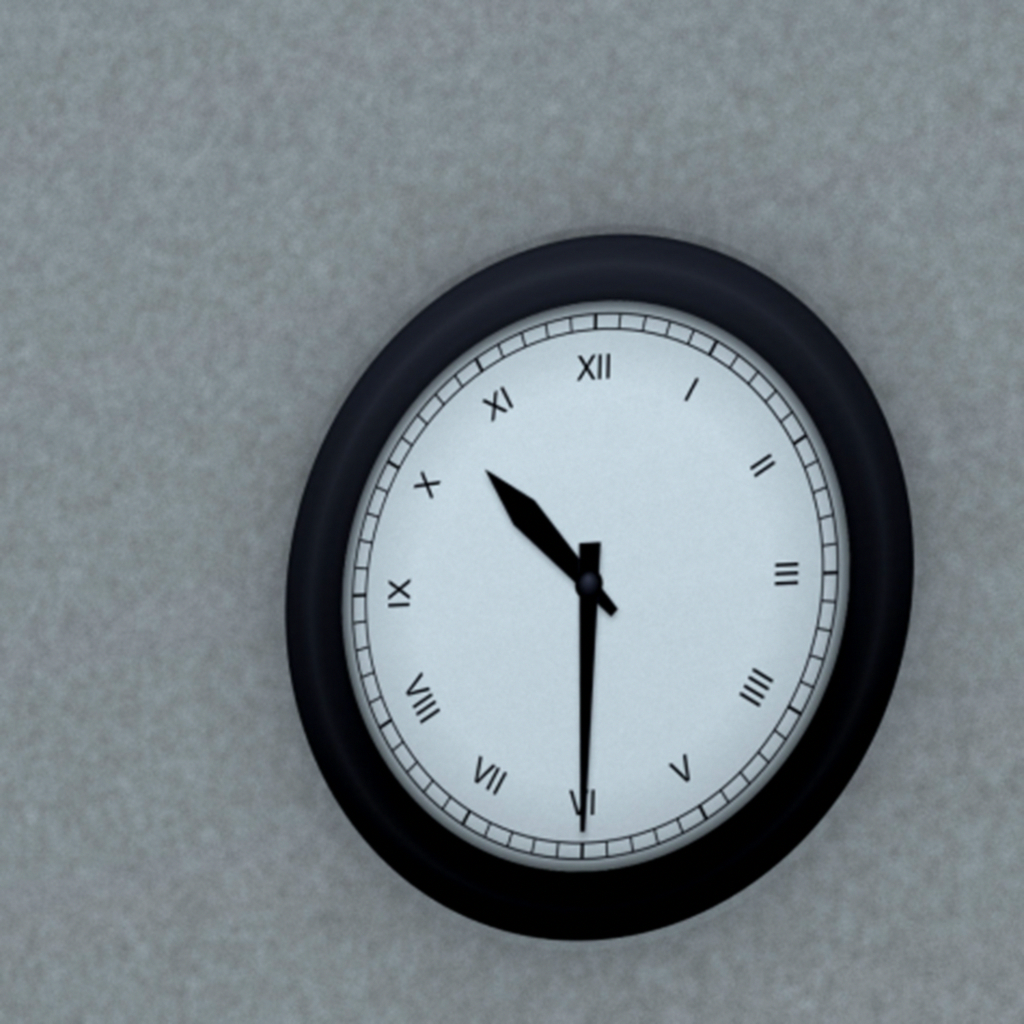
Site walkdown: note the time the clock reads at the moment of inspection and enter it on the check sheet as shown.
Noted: 10:30
